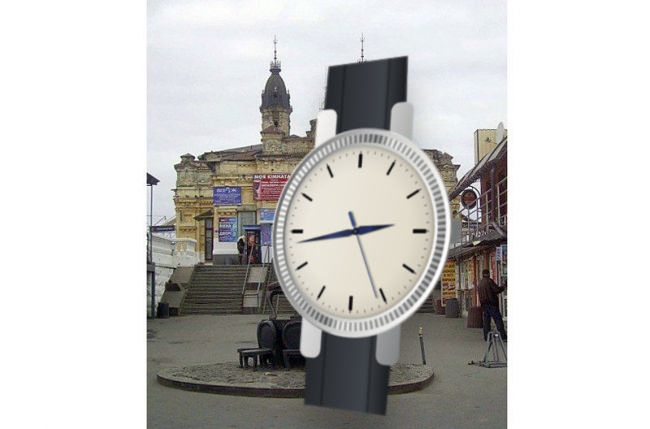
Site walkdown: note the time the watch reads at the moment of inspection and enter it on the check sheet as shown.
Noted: 2:43:26
